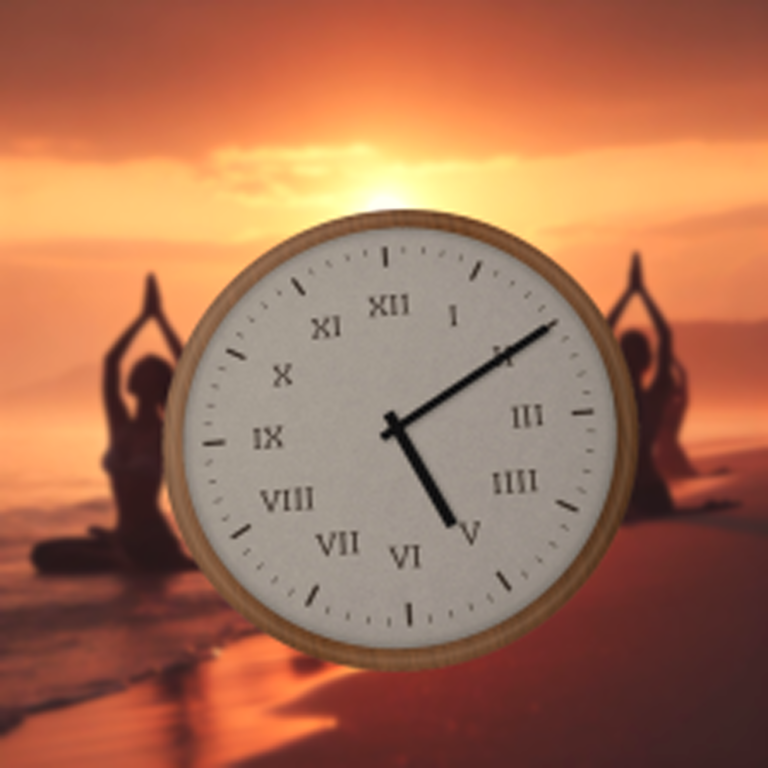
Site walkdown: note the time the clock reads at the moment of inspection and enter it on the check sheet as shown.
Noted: 5:10
